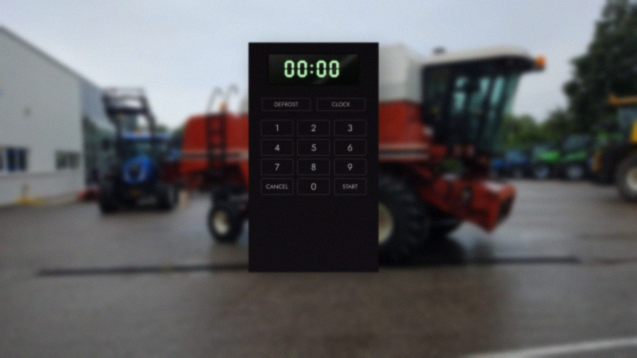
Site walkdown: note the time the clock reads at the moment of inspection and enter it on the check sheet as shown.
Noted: 0:00
